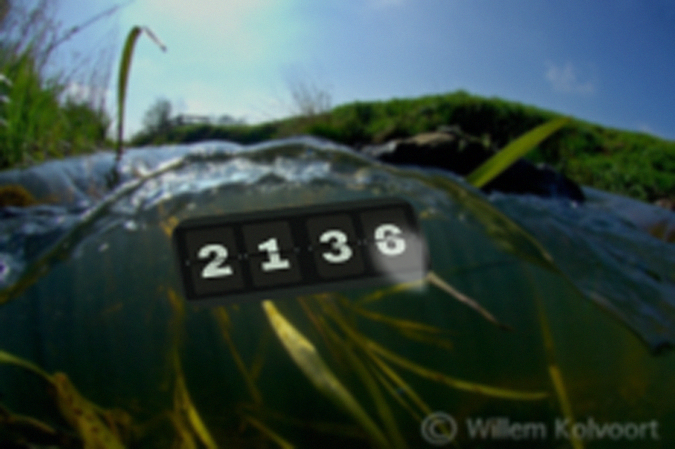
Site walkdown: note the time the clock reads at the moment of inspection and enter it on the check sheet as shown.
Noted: 21:36
